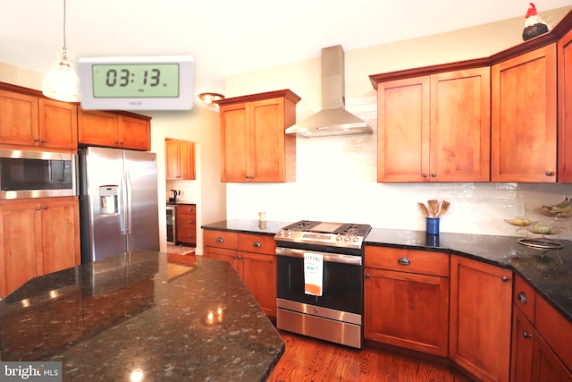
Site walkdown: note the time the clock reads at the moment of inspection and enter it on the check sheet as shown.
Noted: 3:13
